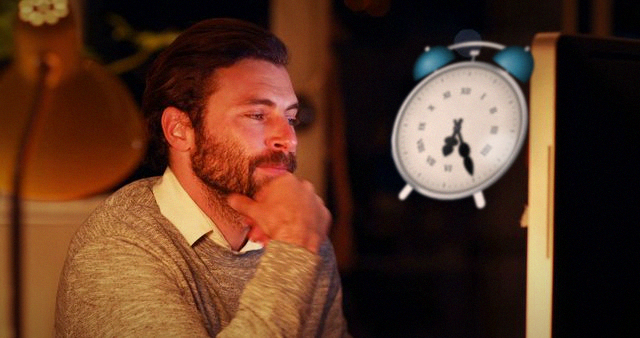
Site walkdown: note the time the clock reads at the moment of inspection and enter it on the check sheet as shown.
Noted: 6:25
